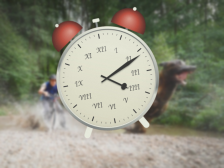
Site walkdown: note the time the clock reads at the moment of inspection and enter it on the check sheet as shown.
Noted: 4:11
